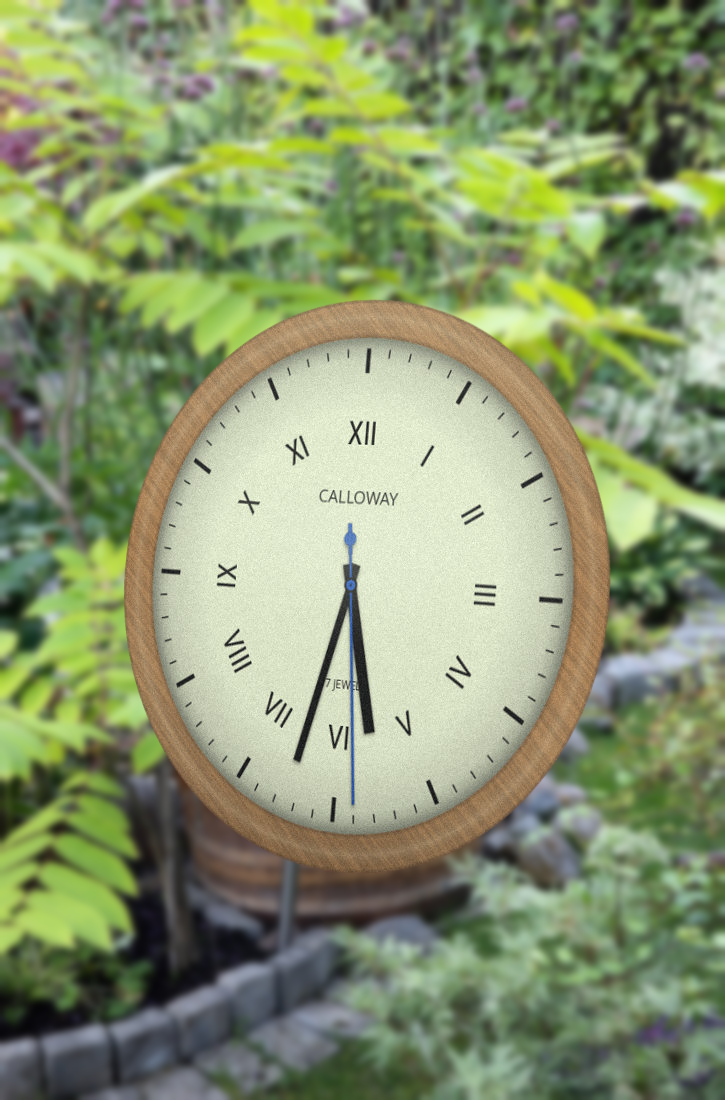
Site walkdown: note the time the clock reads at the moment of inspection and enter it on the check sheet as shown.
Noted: 5:32:29
